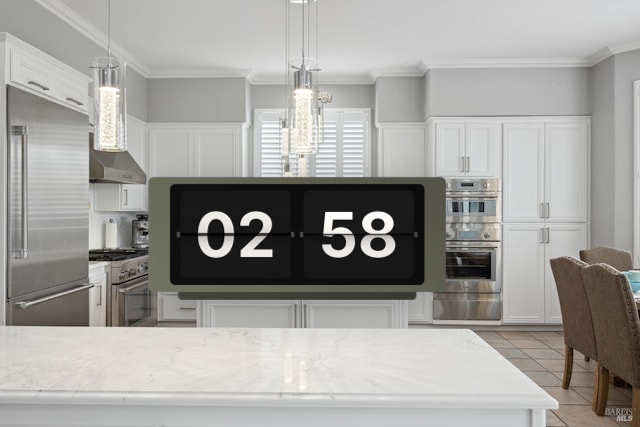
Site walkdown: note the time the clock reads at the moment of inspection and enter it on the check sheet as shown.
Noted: 2:58
